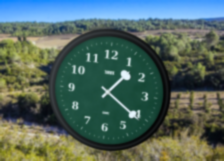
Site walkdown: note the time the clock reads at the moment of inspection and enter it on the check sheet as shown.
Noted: 1:21
